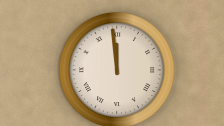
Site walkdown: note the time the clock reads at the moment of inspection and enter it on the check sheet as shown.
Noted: 11:59
